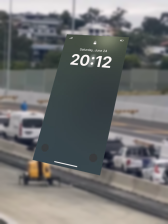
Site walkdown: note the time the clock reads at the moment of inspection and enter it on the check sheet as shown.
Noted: 20:12
